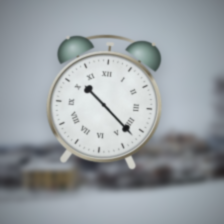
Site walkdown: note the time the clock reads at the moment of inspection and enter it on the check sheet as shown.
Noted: 10:22
